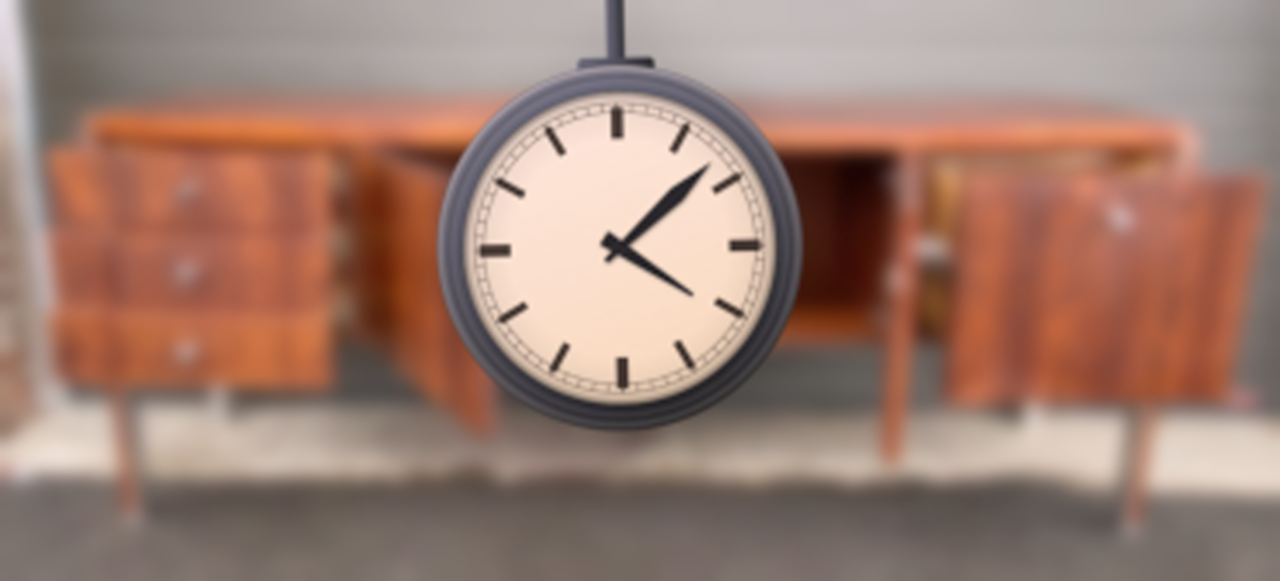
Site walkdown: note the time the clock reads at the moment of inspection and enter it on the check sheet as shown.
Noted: 4:08
